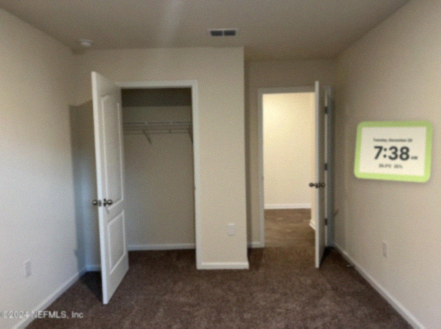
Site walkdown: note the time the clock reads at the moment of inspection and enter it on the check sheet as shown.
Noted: 7:38
